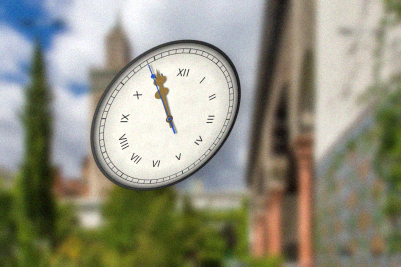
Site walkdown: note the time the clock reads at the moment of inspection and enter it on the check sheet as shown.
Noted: 10:54:54
